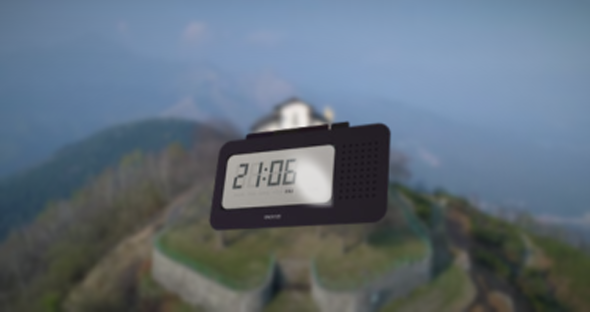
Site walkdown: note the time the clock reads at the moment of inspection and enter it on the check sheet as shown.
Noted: 21:06
